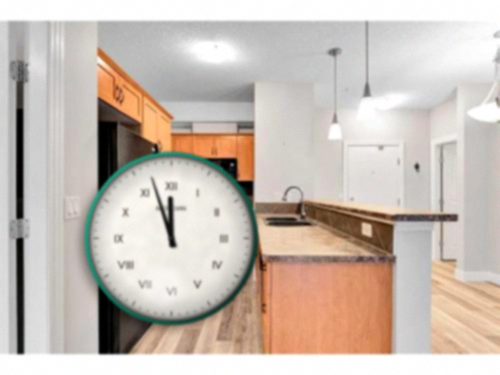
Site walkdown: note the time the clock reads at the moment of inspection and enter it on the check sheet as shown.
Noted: 11:57
